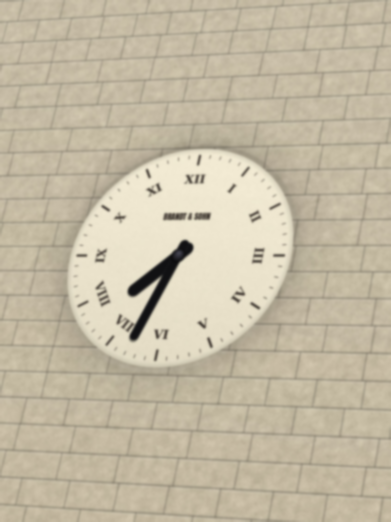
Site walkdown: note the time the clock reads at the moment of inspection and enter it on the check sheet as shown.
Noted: 7:33
